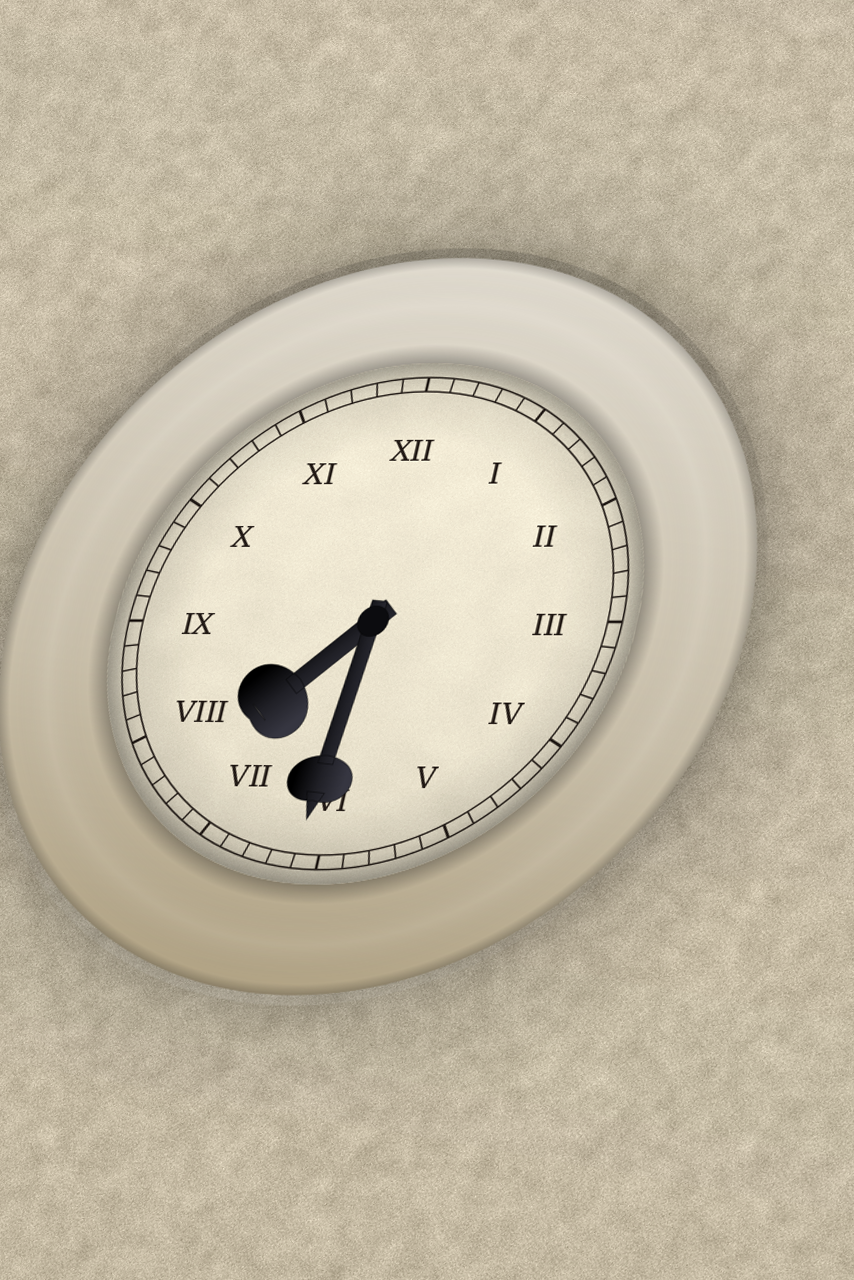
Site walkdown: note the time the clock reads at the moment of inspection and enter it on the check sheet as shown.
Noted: 7:31
